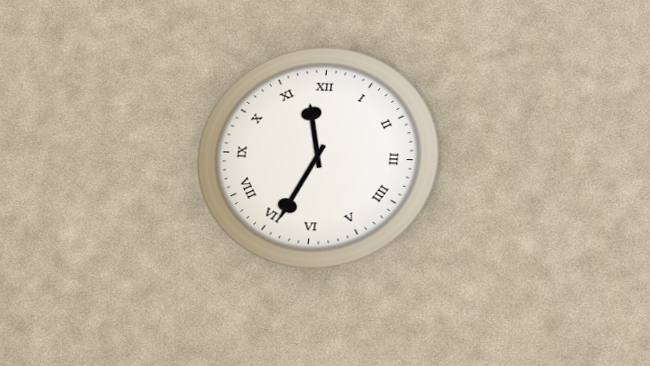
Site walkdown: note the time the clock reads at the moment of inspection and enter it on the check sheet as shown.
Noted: 11:34
